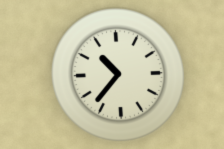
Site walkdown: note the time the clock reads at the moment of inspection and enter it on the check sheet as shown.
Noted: 10:37
